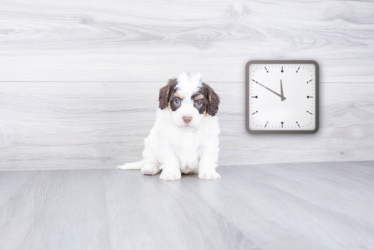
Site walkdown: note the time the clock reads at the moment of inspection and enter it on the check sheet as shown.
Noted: 11:50
